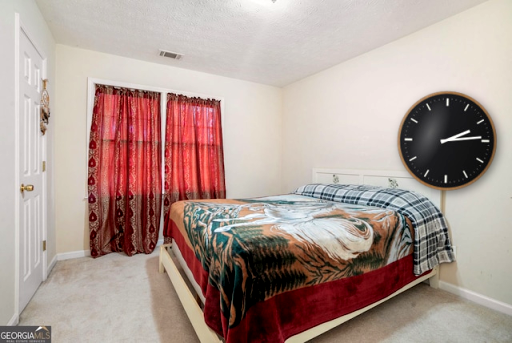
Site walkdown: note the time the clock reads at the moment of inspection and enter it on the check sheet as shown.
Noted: 2:14
